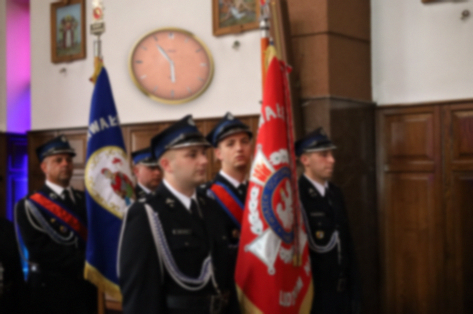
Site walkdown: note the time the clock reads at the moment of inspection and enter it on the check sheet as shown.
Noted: 5:54
